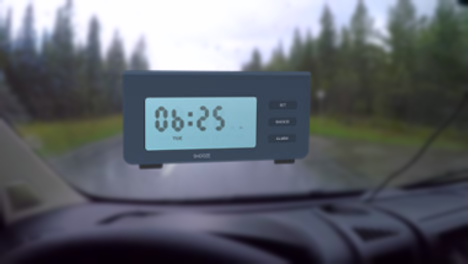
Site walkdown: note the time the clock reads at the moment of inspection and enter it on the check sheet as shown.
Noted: 6:25
